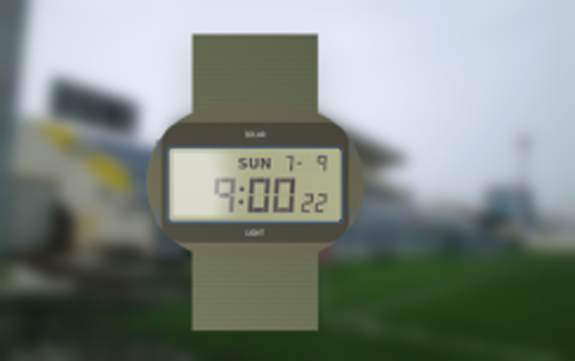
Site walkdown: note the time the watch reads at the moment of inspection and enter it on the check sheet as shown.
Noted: 9:00:22
